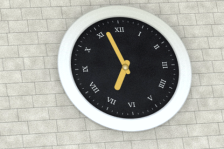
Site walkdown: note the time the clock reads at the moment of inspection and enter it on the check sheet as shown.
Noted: 6:57
